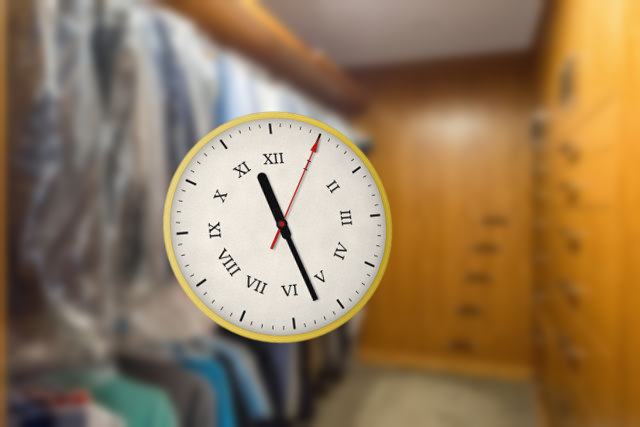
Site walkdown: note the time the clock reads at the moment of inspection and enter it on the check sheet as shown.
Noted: 11:27:05
